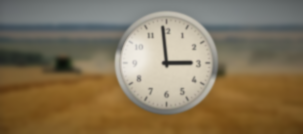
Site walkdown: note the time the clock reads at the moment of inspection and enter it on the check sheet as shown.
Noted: 2:59
